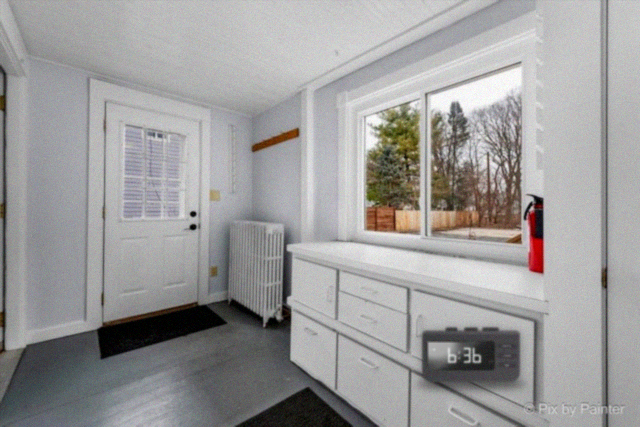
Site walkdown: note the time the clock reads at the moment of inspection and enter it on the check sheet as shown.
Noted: 6:36
